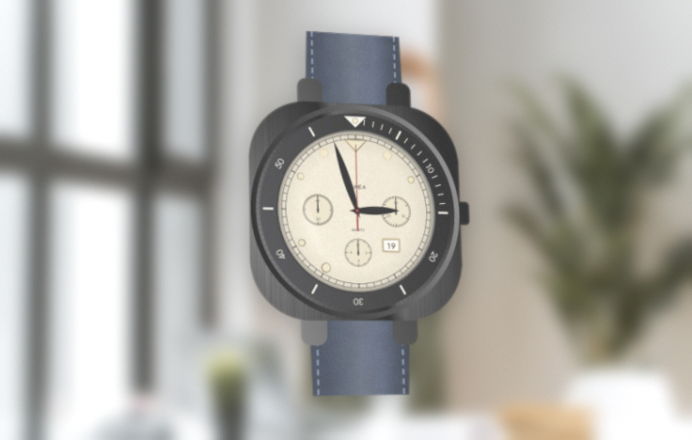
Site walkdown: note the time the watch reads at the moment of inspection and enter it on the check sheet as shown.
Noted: 2:57
